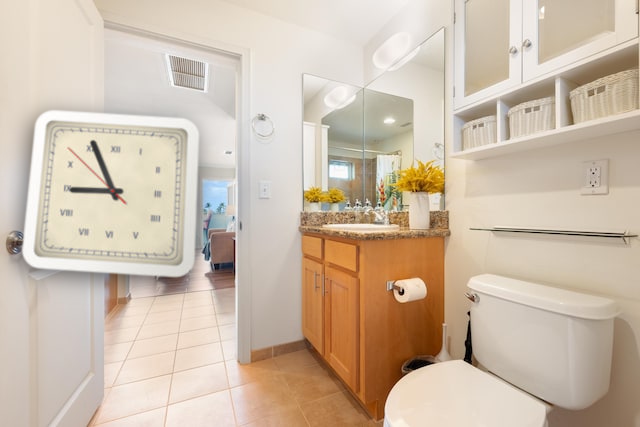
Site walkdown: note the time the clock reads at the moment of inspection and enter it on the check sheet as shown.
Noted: 8:55:52
